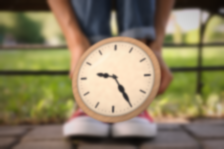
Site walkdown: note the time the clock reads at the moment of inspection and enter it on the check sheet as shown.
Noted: 9:25
